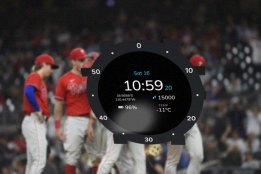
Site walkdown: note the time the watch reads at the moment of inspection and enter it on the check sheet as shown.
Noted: 10:59
